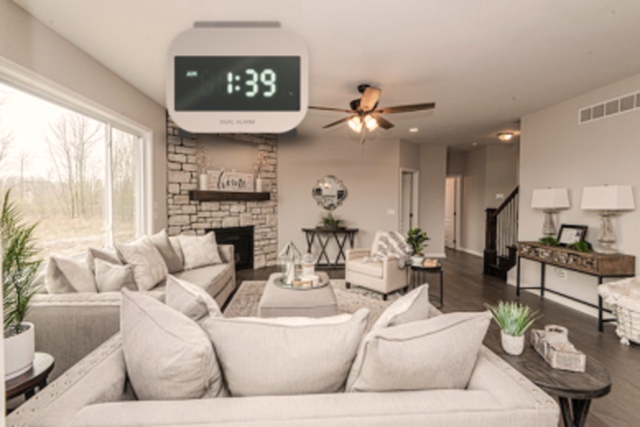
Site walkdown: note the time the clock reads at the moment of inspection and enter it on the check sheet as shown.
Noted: 1:39
